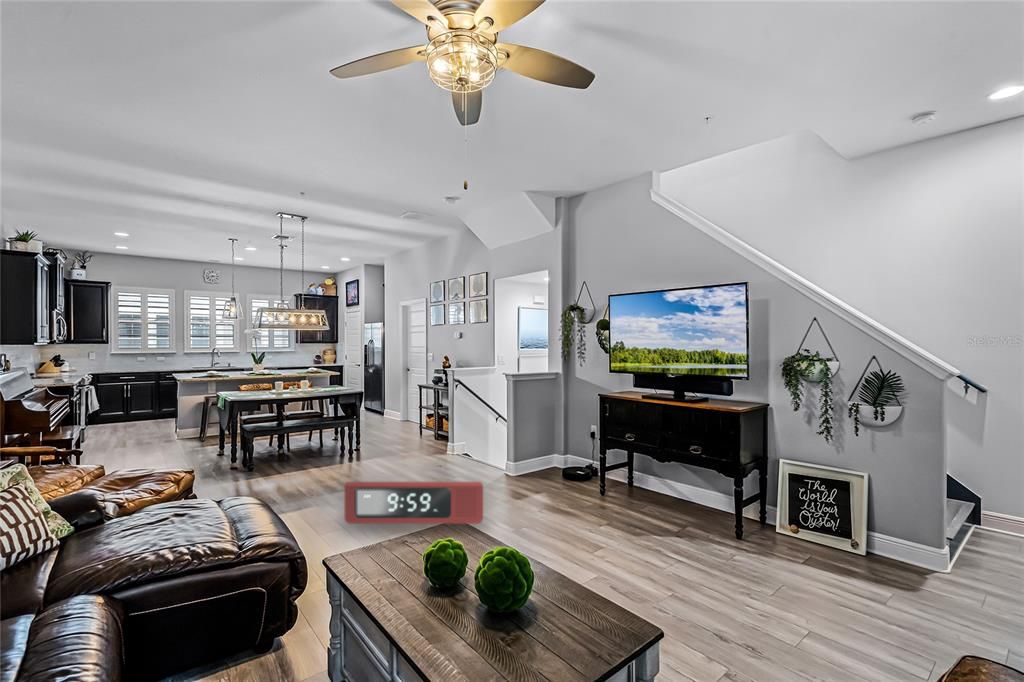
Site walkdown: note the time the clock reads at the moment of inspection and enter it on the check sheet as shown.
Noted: 9:59
